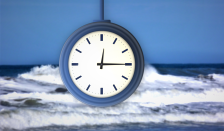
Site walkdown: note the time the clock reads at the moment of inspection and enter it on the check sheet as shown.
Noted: 12:15
